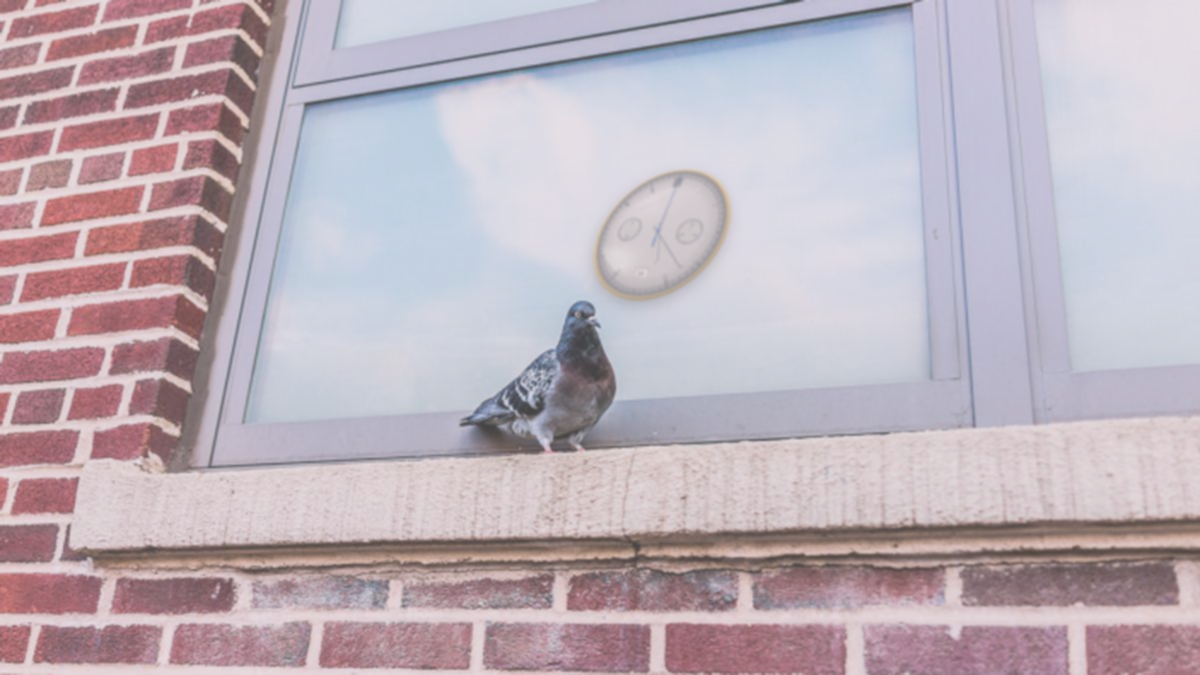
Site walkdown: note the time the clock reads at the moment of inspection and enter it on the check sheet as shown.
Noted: 5:22
